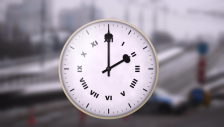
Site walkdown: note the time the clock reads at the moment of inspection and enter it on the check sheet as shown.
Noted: 2:00
